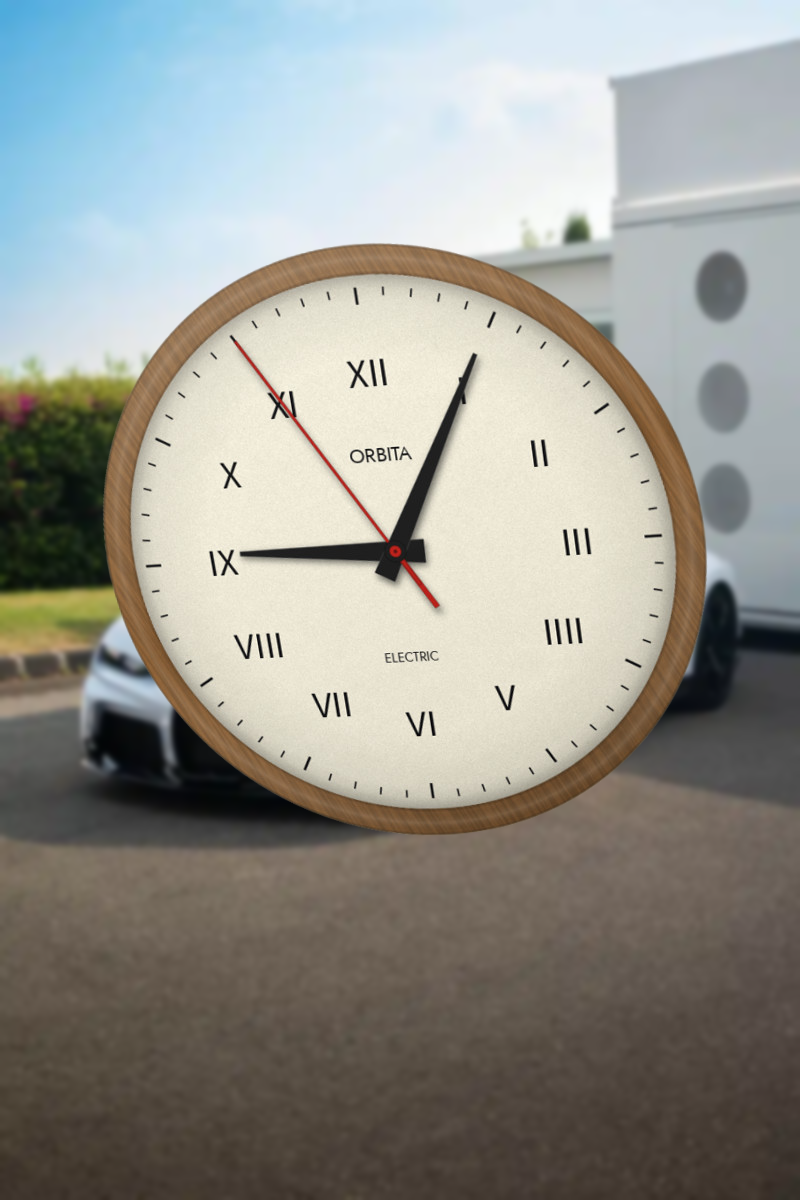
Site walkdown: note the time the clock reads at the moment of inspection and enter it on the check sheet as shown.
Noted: 9:04:55
